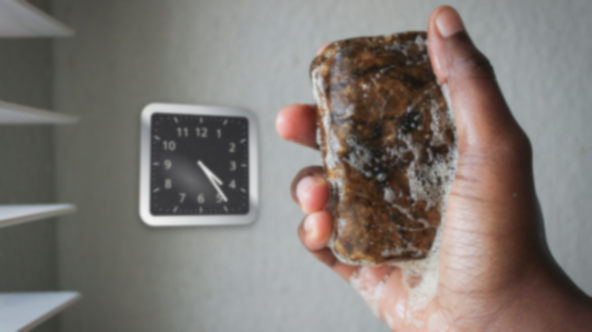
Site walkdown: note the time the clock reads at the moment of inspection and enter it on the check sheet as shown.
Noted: 4:24
